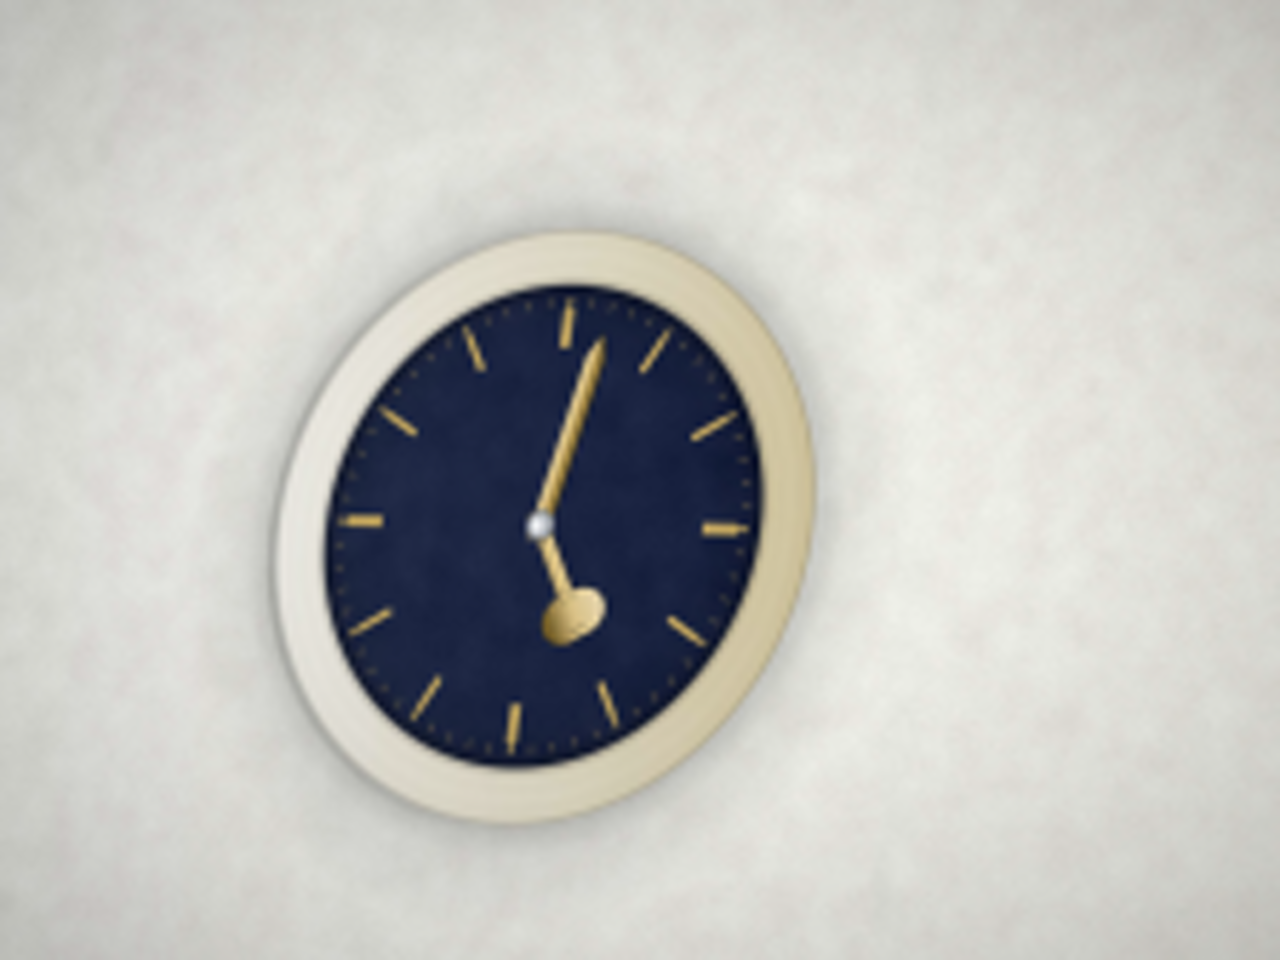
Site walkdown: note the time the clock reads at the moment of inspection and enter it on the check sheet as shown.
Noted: 5:02
